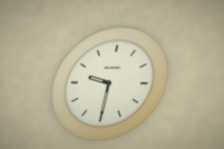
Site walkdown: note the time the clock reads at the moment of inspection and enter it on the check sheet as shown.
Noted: 9:30
